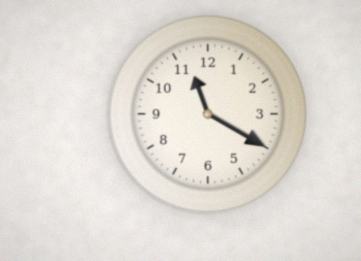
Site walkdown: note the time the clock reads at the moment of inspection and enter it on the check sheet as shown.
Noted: 11:20
